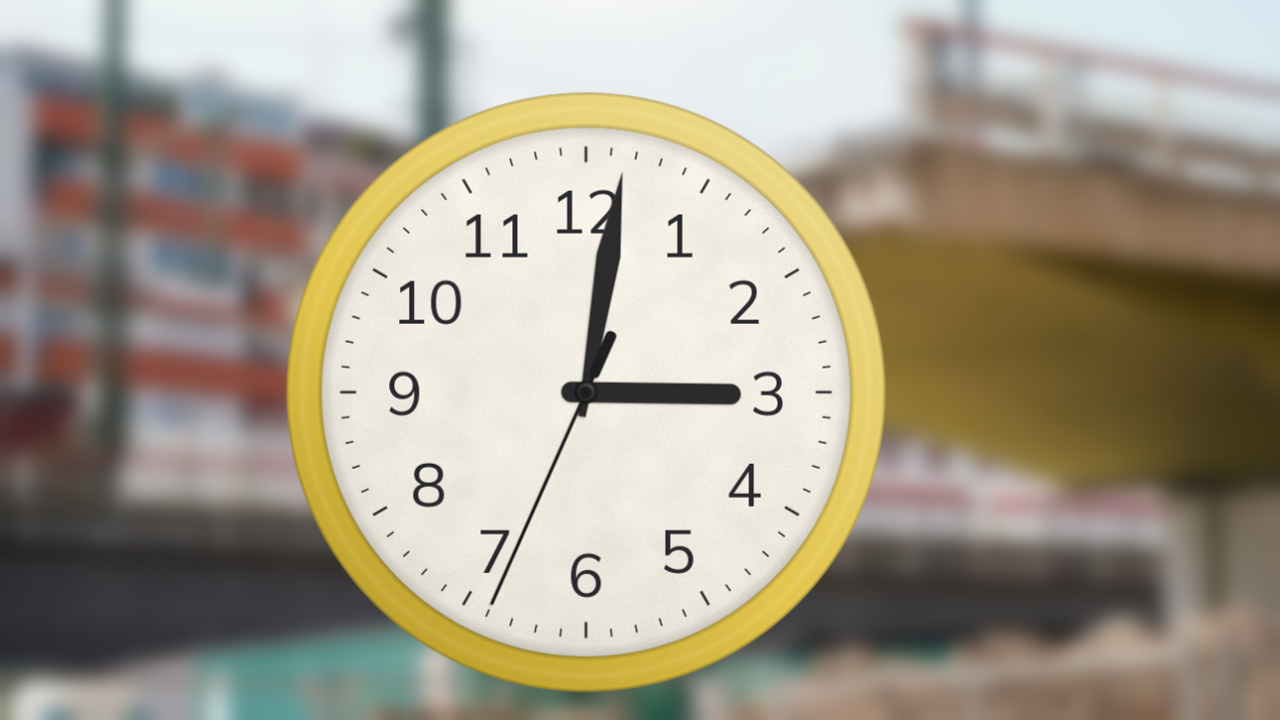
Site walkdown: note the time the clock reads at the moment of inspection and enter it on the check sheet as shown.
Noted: 3:01:34
